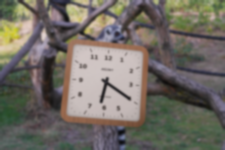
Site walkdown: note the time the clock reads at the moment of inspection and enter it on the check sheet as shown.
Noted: 6:20
